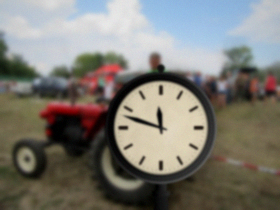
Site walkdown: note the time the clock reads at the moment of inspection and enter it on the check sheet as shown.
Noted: 11:48
